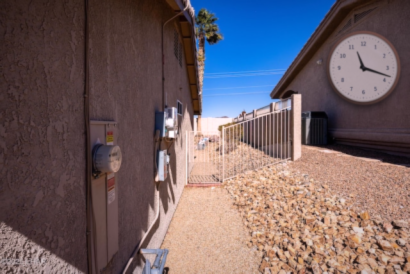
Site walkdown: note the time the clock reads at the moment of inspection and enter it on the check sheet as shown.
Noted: 11:18
